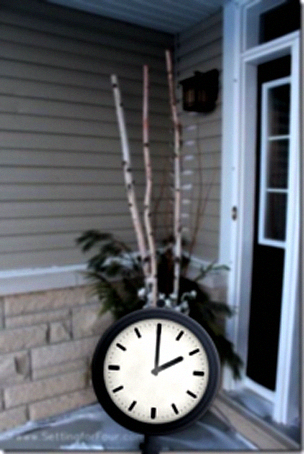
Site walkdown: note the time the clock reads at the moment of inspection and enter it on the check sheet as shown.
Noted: 2:00
